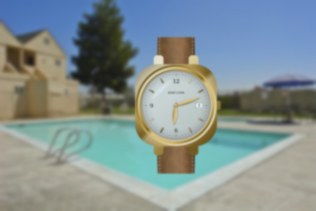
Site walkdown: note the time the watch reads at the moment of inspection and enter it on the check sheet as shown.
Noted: 6:12
